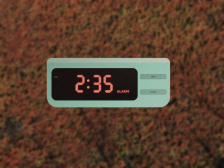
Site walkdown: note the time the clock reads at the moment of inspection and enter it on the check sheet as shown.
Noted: 2:35
